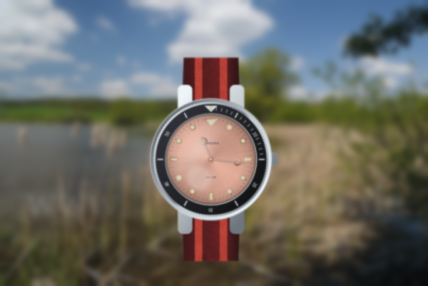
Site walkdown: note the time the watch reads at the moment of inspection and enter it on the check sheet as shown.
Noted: 11:16
